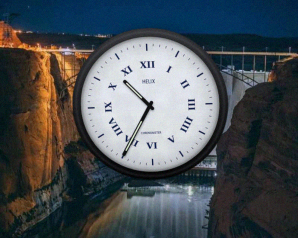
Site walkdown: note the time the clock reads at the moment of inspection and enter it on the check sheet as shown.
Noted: 10:35
